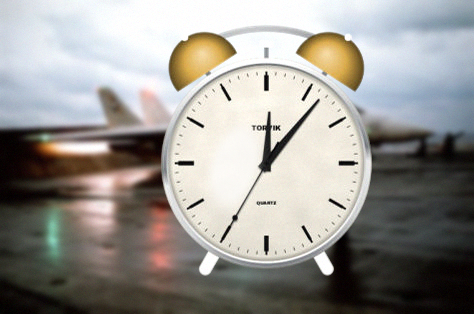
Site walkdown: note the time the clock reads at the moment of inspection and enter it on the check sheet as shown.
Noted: 12:06:35
